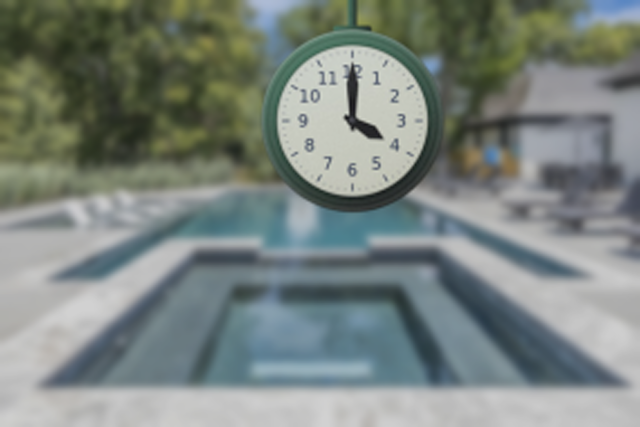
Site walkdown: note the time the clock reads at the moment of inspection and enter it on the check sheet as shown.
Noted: 4:00
